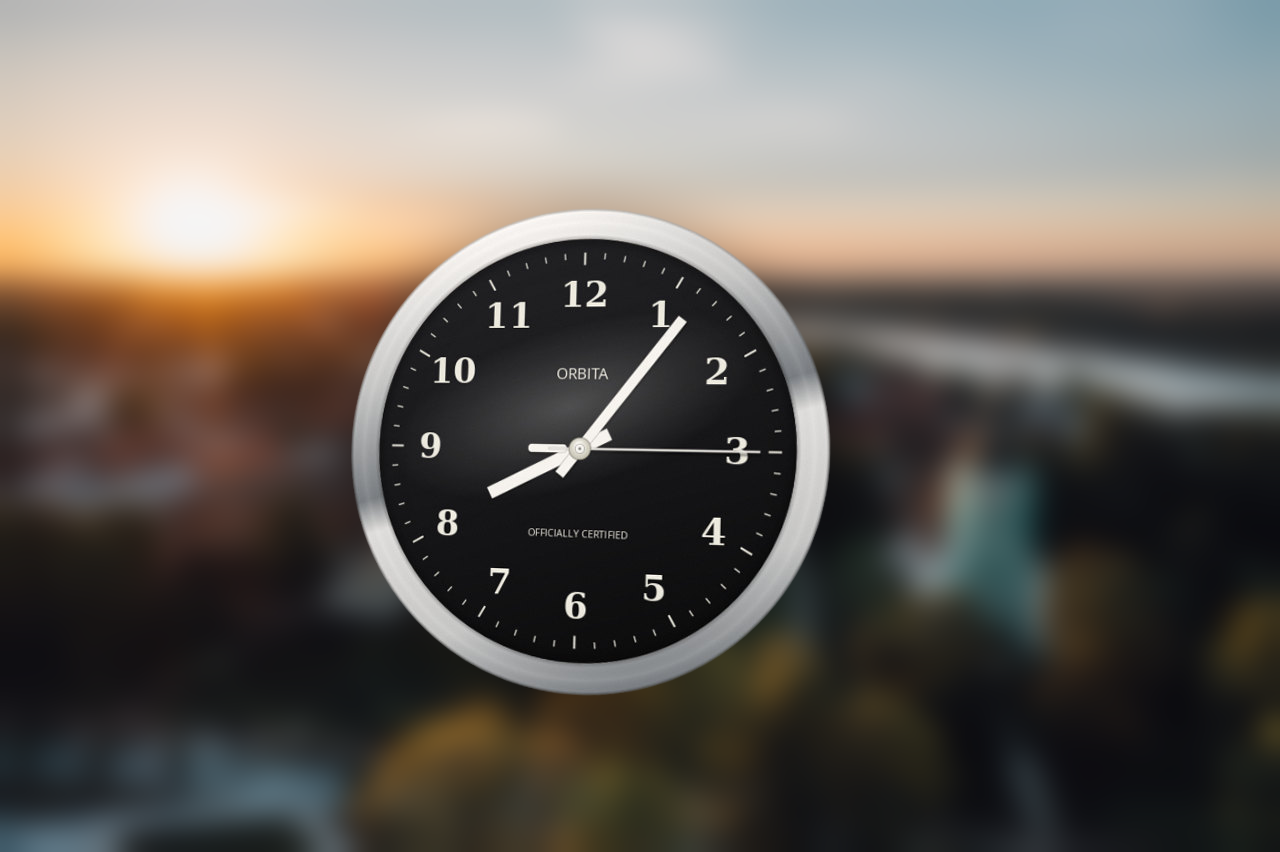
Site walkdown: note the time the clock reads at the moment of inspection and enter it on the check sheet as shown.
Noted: 8:06:15
